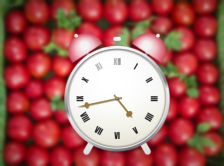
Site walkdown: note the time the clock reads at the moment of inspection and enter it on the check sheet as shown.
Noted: 4:43
